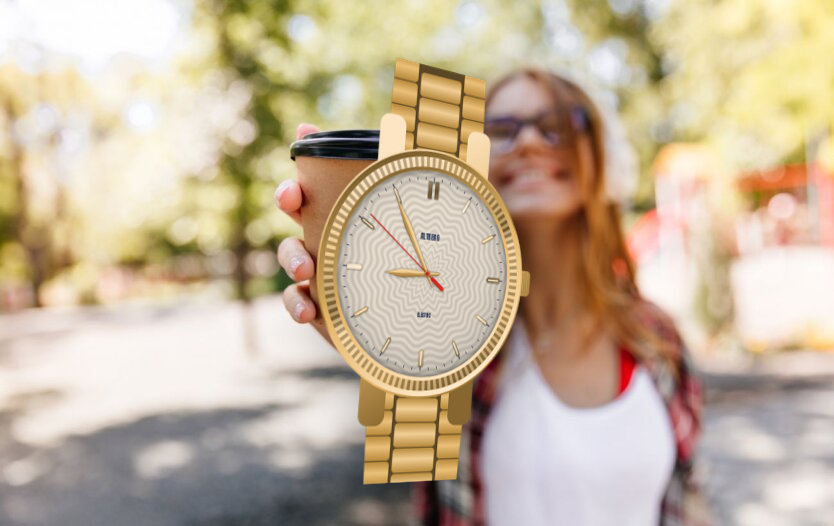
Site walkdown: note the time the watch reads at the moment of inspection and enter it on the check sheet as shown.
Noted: 8:54:51
